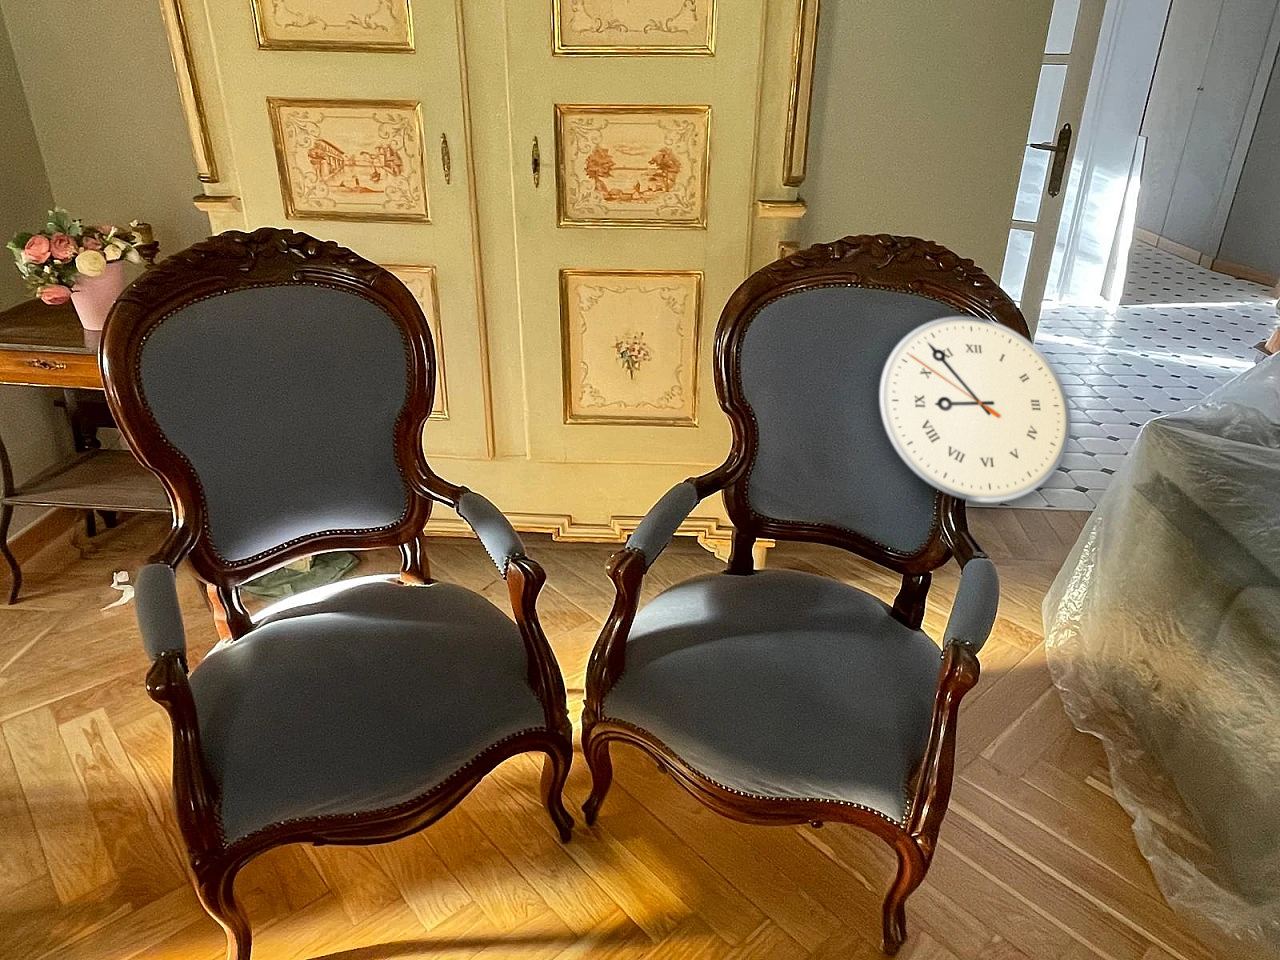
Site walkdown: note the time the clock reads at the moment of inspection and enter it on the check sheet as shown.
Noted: 8:53:51
